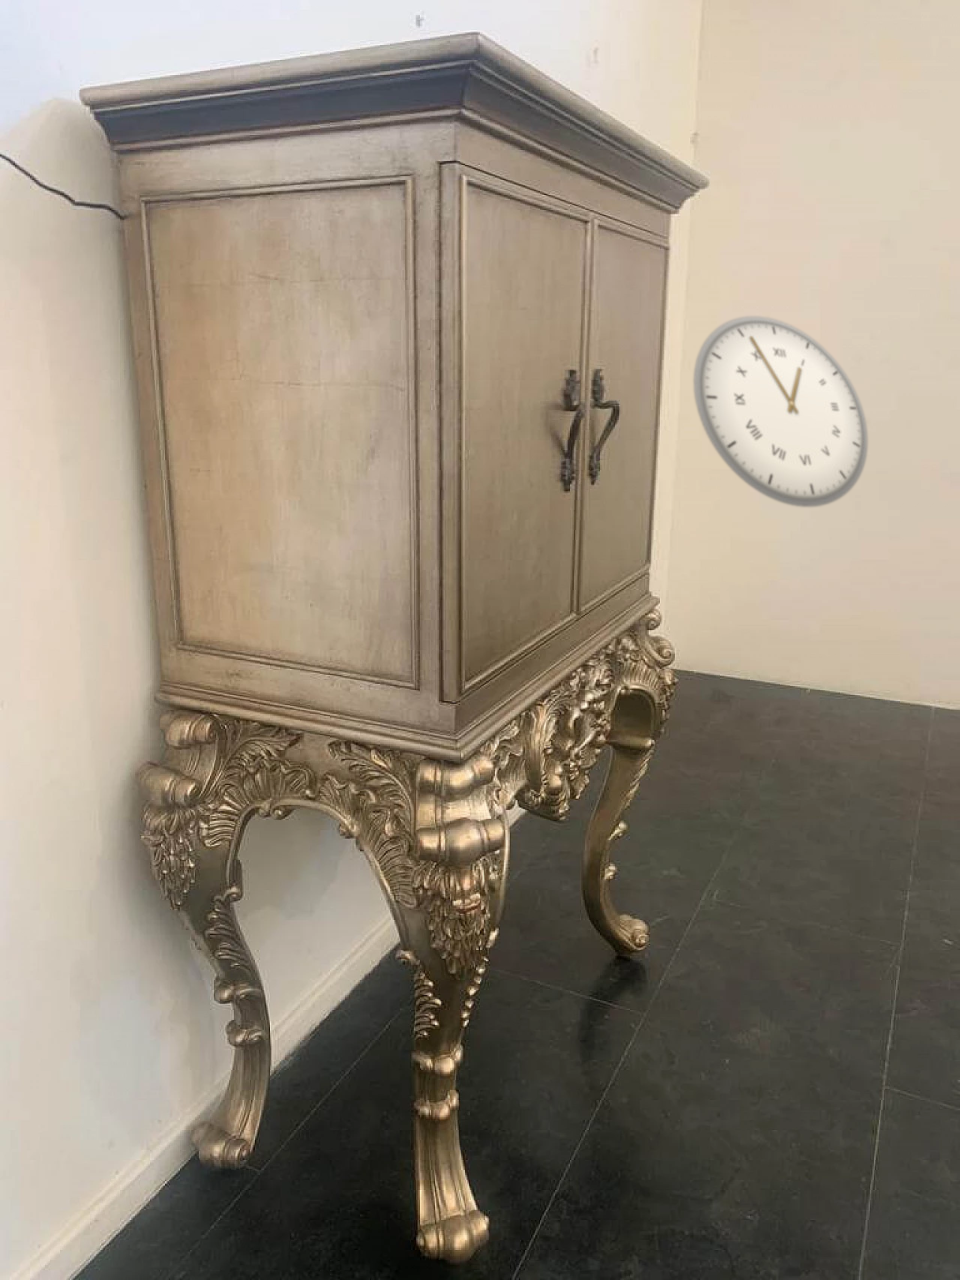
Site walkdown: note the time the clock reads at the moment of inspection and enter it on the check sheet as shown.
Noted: 12:56
